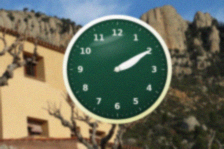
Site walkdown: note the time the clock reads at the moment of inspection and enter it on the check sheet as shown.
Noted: 2:10
